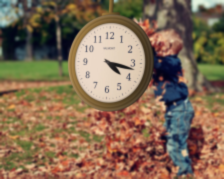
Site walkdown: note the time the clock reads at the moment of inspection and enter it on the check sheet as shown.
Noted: 4:17
